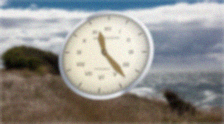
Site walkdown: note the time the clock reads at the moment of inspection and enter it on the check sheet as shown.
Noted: 11:23
